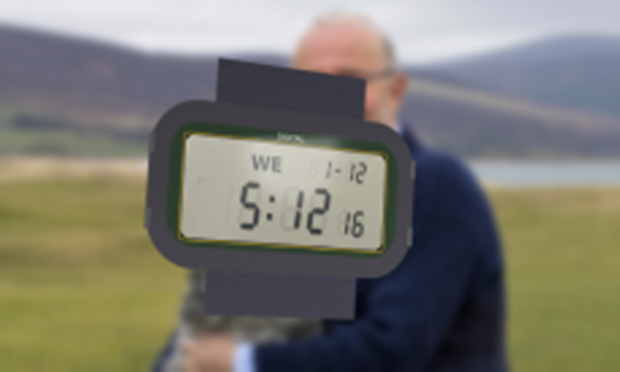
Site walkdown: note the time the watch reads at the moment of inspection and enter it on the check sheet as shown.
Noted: 5:12:16
